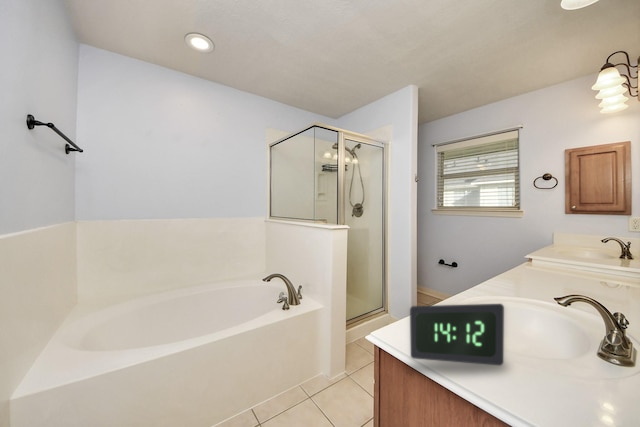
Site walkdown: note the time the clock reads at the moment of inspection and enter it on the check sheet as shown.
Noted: 14:12
